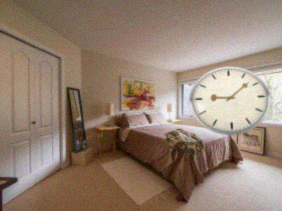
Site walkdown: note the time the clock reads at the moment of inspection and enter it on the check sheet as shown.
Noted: 9:08
